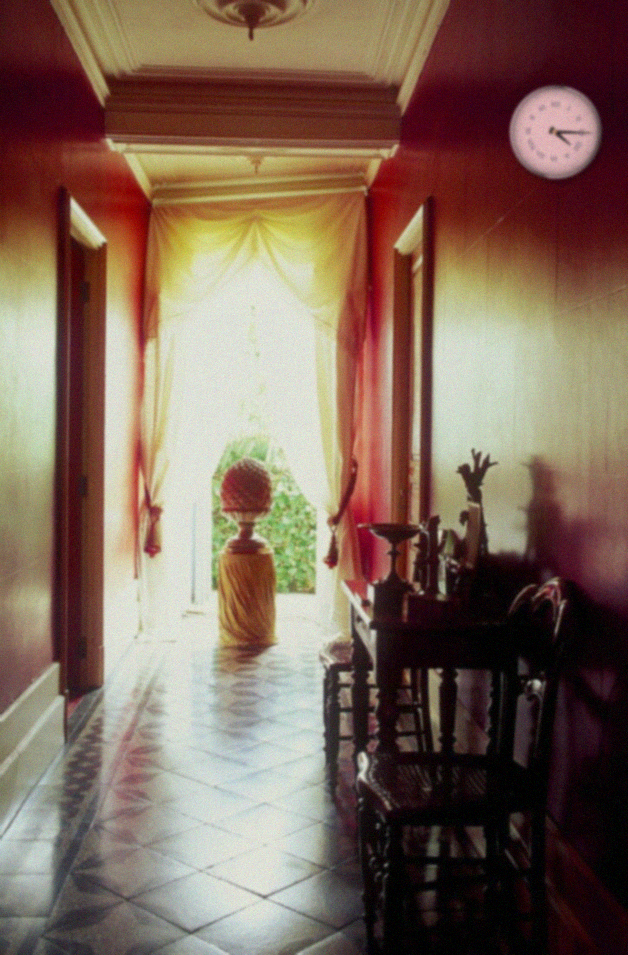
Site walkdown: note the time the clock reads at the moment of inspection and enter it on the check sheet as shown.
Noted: 4:15
